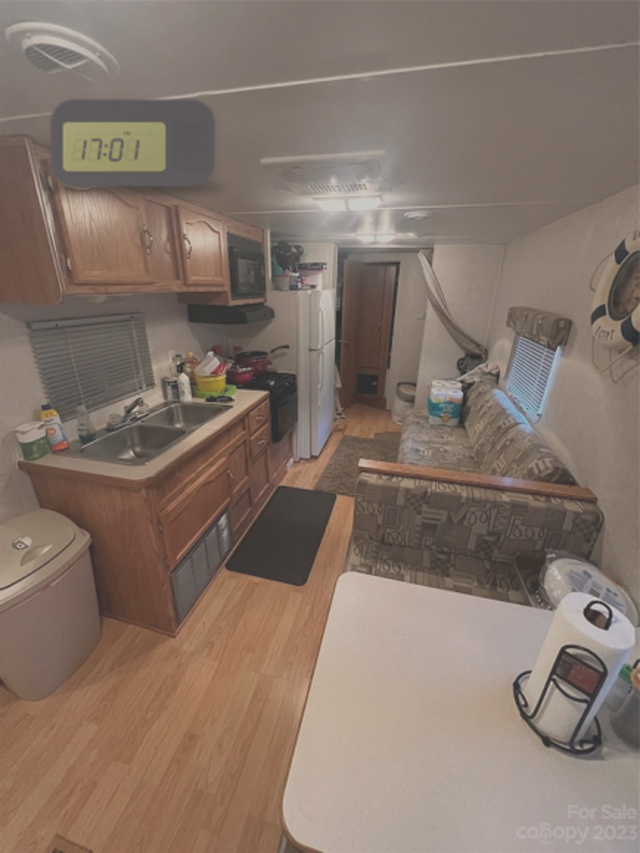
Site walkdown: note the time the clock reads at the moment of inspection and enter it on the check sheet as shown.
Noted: 17:01
